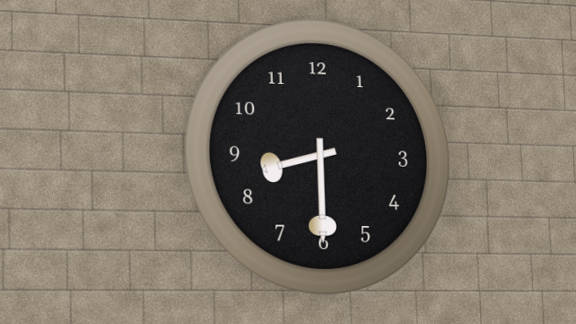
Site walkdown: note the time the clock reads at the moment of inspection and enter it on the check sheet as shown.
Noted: 8:30
